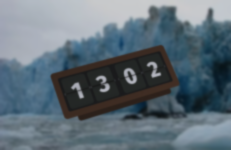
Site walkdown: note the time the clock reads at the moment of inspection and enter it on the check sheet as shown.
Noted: 13:02
